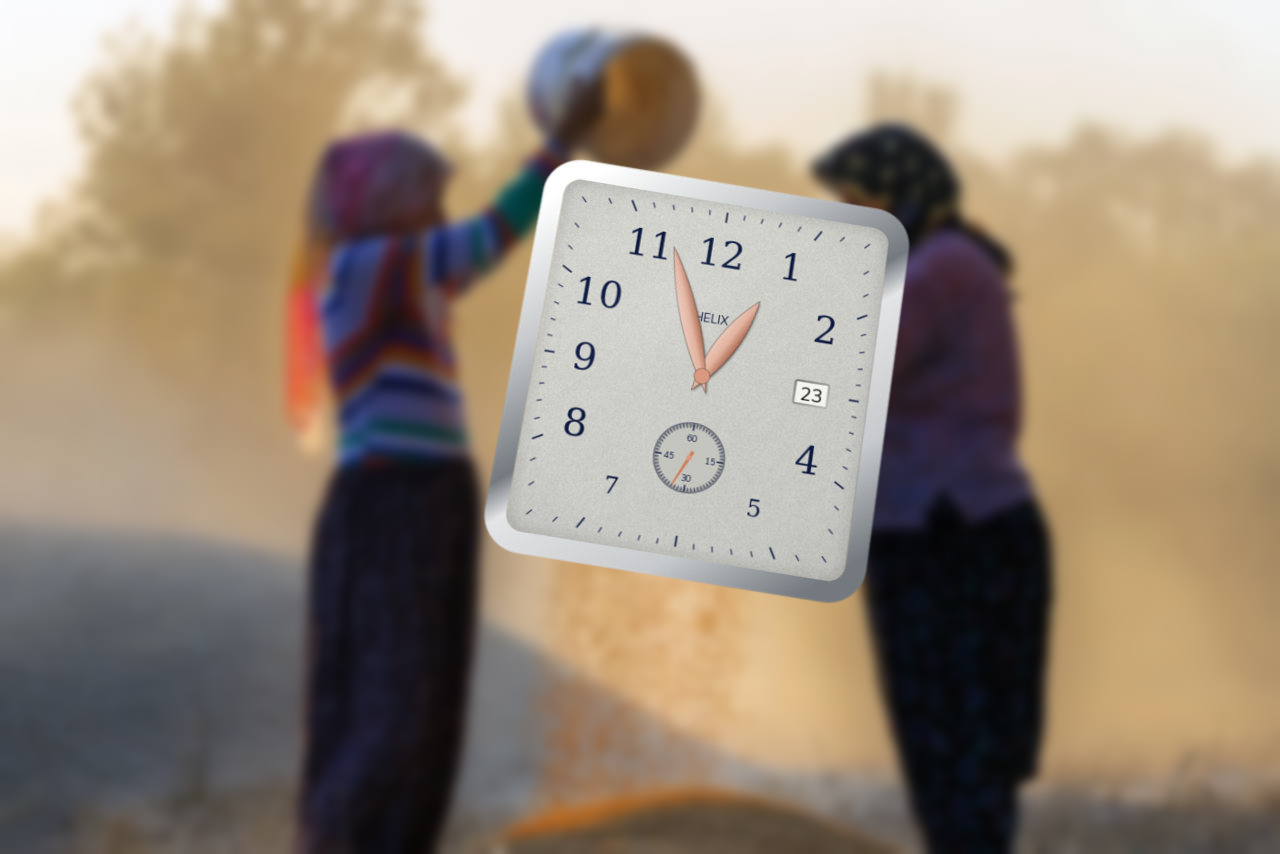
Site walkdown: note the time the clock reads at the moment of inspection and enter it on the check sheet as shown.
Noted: 12:56:34
